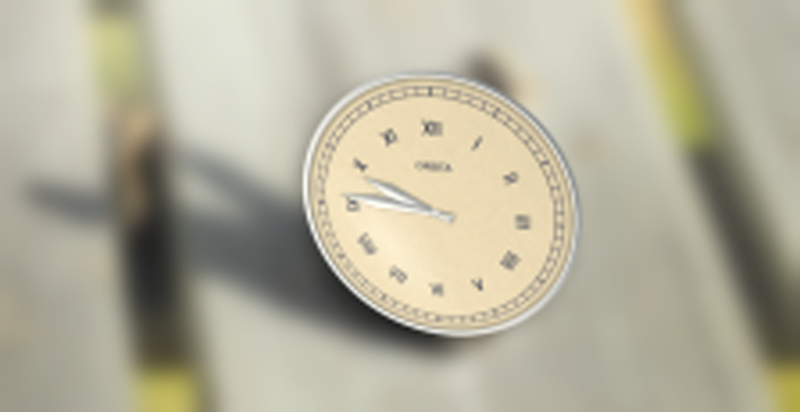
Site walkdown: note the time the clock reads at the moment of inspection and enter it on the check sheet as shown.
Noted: 9:46
